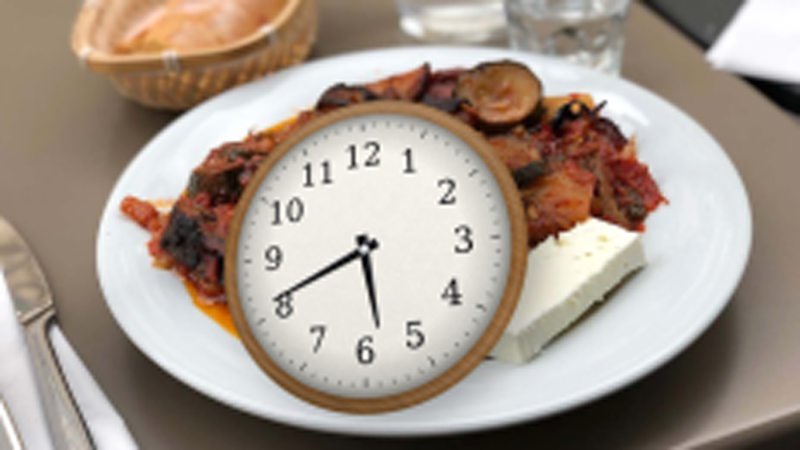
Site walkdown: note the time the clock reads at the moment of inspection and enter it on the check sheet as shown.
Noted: 5:41
